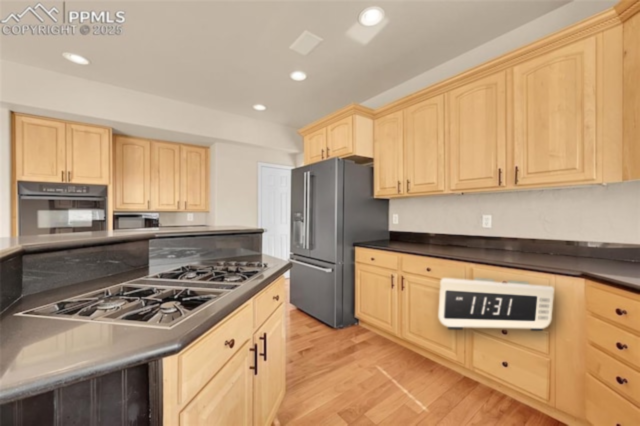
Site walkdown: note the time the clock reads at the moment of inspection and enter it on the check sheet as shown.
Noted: 11:31
